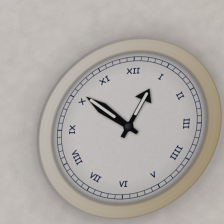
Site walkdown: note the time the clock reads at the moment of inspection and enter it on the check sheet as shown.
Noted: 12:51
